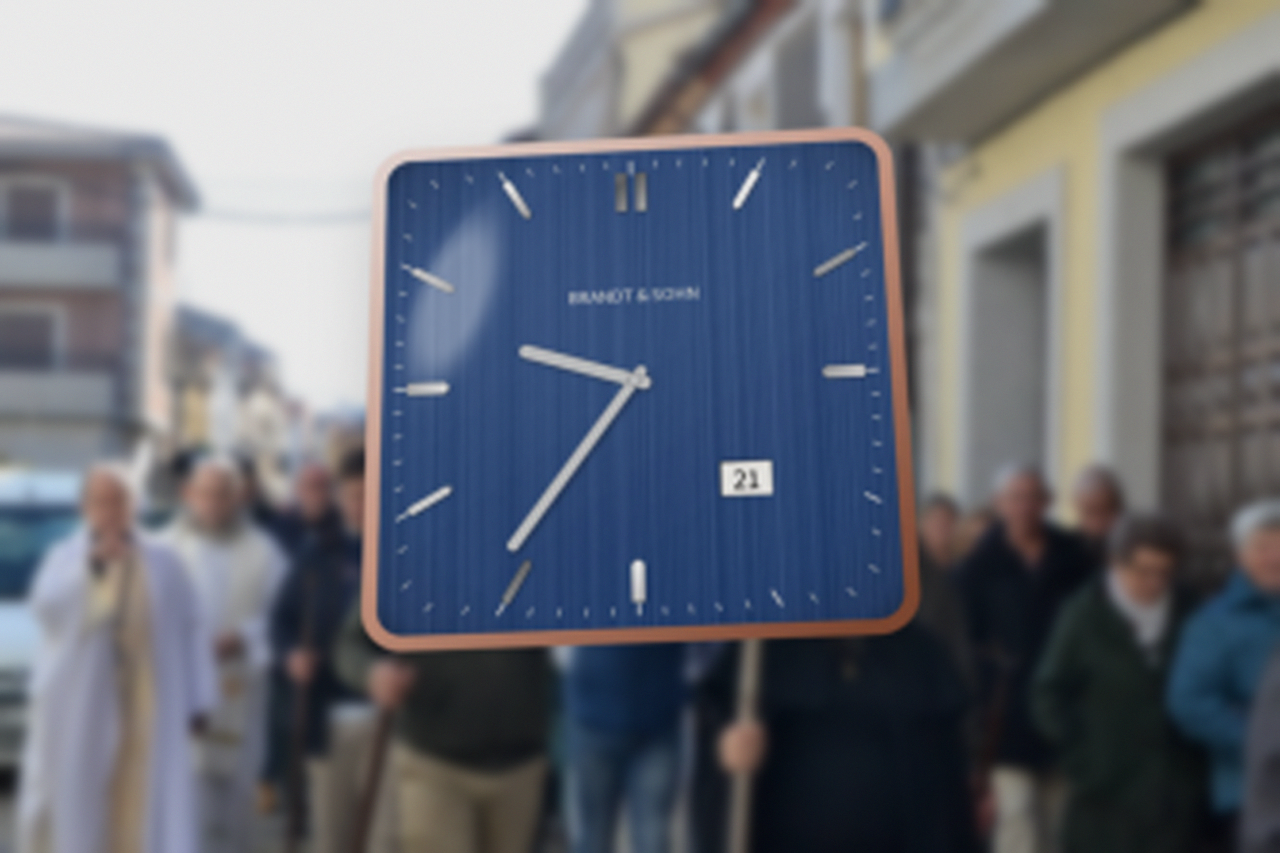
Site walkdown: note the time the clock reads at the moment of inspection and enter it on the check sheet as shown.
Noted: 9:36
